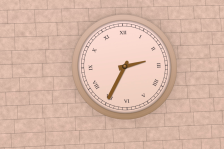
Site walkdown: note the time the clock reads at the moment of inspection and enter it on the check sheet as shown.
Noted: 2:35
